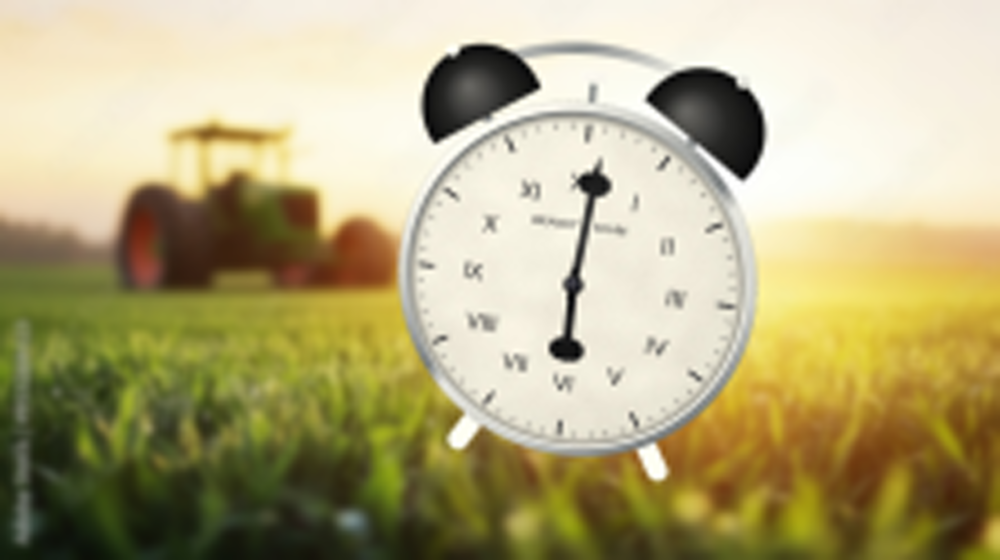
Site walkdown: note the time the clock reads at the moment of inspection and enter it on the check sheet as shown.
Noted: 6:01
